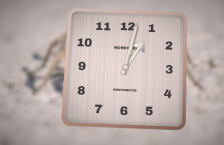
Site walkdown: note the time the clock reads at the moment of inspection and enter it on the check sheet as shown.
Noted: 1:02
